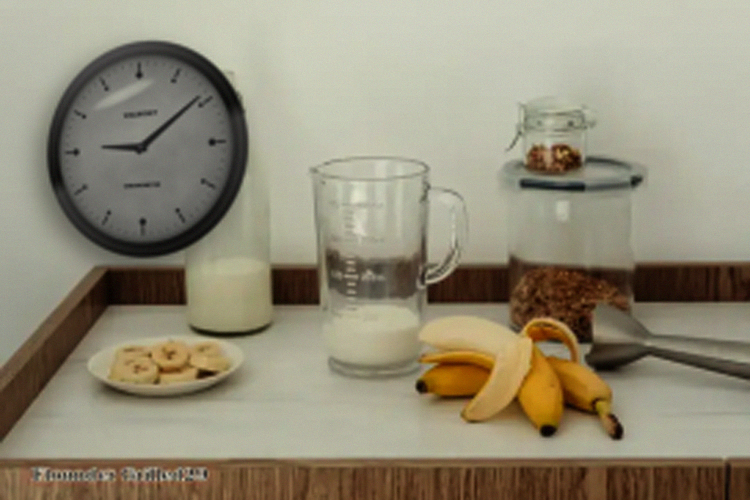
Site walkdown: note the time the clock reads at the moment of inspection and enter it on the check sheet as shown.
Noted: 9:09
